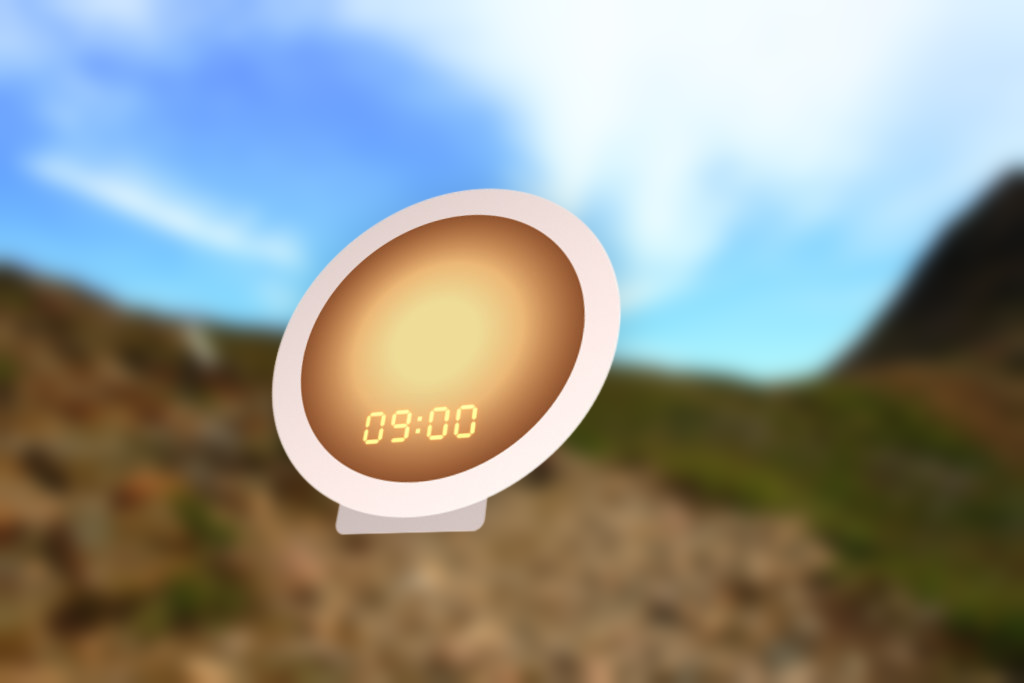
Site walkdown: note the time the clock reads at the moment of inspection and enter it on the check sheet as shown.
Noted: 9:00
